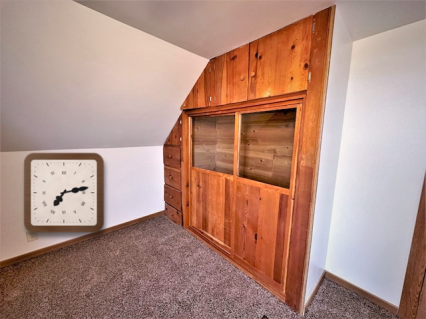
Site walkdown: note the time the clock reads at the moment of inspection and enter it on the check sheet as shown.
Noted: 7:13
